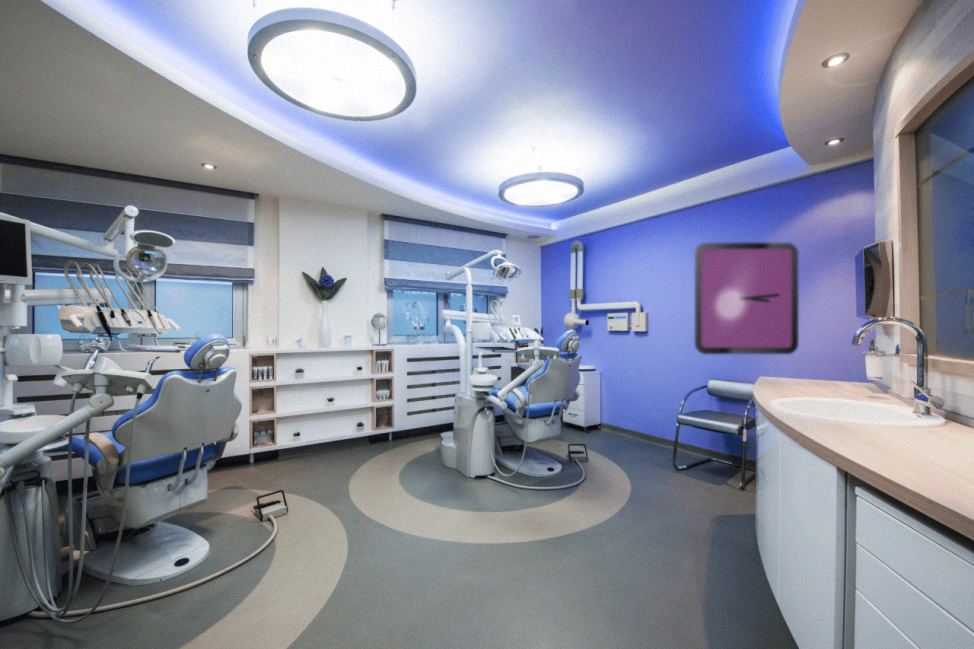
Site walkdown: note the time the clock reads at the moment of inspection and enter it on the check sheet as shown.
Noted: 3:14
